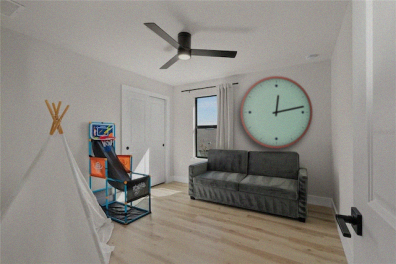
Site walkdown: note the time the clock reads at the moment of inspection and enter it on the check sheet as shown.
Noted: 12:13
